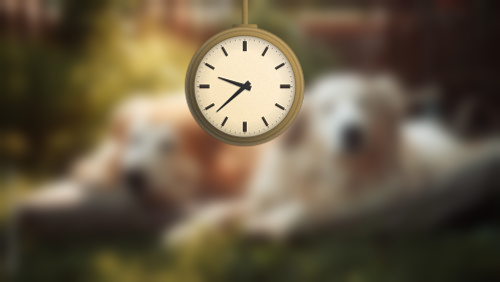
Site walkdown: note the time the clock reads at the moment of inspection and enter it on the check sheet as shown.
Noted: 9:38
